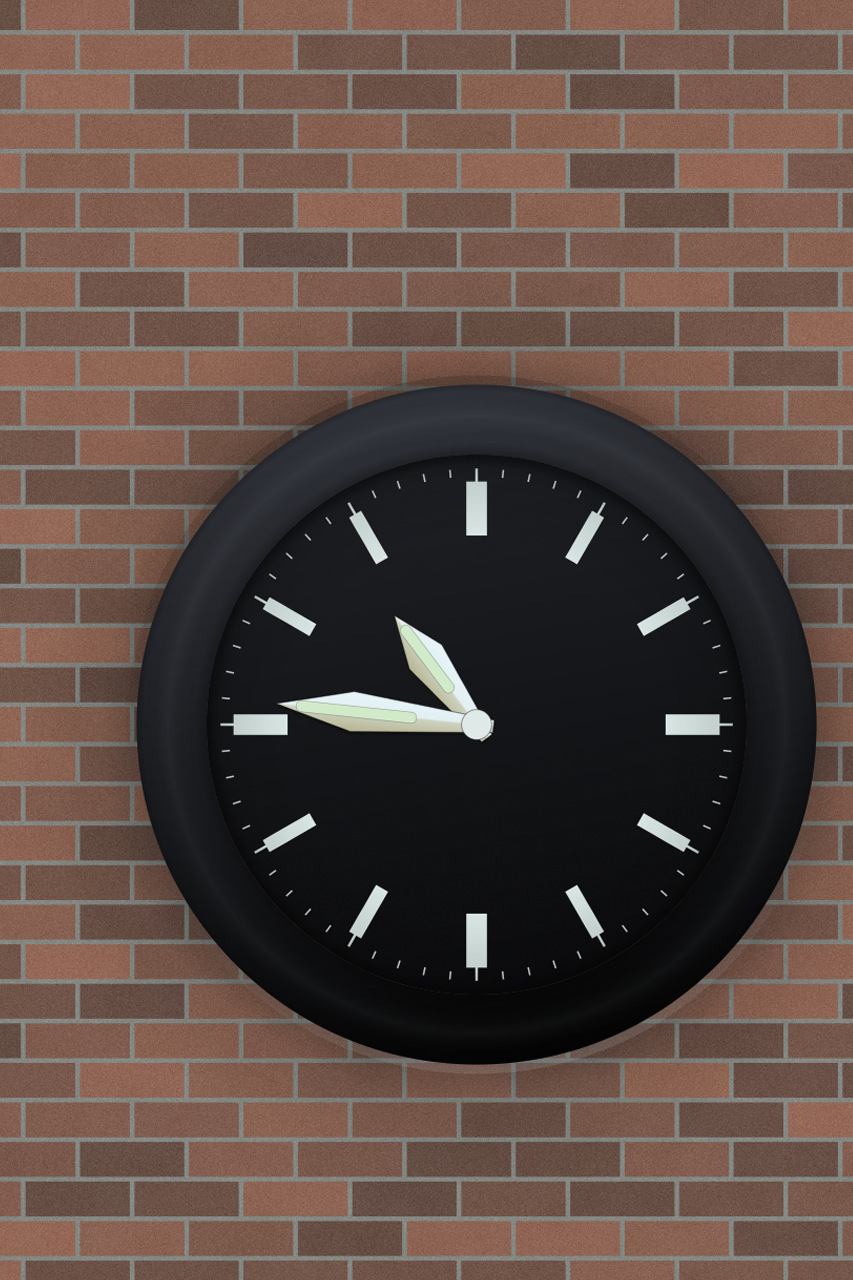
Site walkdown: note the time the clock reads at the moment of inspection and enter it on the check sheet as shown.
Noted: 10:46
